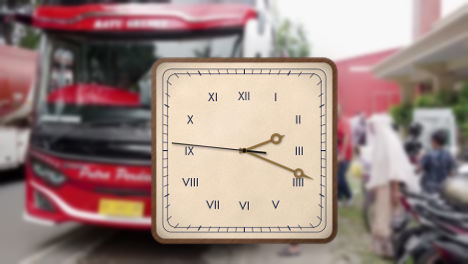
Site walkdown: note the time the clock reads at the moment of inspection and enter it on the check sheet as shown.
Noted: 2:18:46
